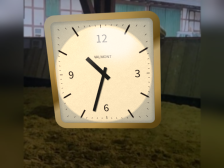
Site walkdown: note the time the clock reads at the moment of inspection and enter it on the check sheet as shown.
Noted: 10:33
